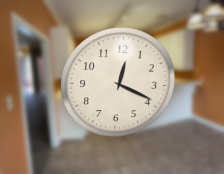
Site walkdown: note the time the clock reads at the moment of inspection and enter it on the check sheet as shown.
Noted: 12:19
